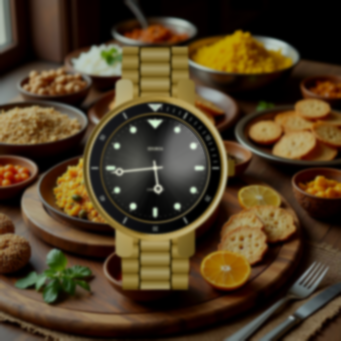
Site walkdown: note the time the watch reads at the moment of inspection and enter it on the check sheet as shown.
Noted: 5:44
